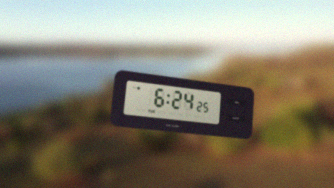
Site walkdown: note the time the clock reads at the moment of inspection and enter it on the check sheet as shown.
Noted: 6:24:25
